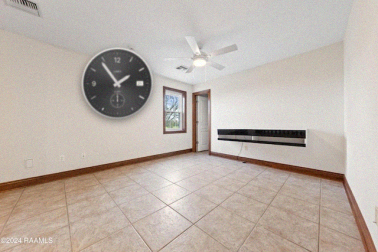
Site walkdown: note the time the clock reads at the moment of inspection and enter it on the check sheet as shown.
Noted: 1:54
